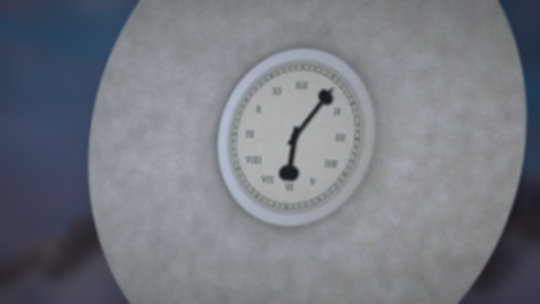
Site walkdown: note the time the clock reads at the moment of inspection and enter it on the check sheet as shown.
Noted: 6:06
